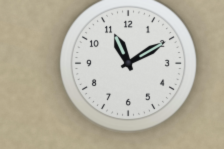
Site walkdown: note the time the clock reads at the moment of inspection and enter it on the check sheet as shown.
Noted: 11:10
